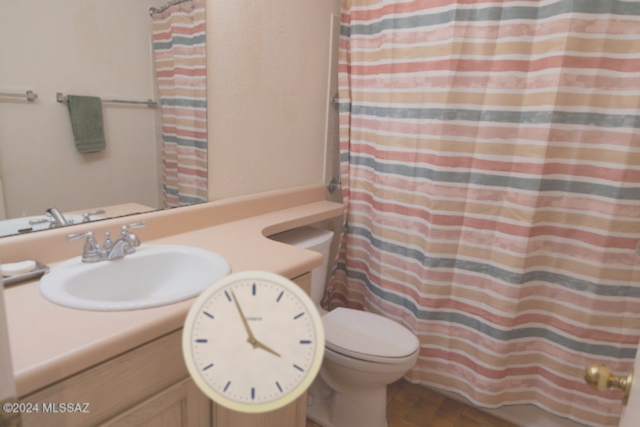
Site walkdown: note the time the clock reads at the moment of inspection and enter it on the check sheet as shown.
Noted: 3:56
